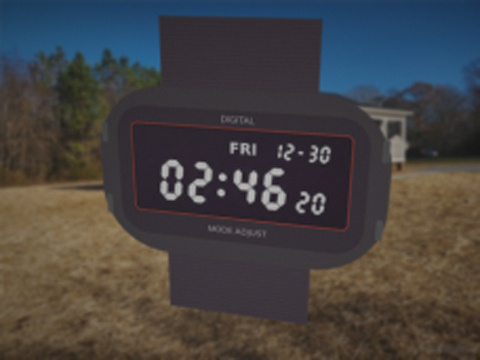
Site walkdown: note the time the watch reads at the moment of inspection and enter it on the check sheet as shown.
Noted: 2:46:20
